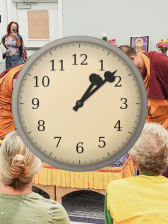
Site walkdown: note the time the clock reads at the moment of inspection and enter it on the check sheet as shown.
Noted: 1:08
